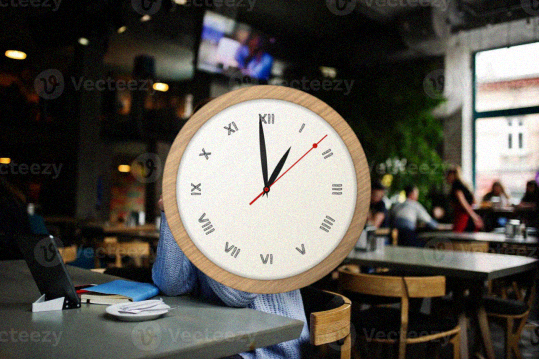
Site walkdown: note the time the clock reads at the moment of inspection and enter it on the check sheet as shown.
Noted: 12:59:08
